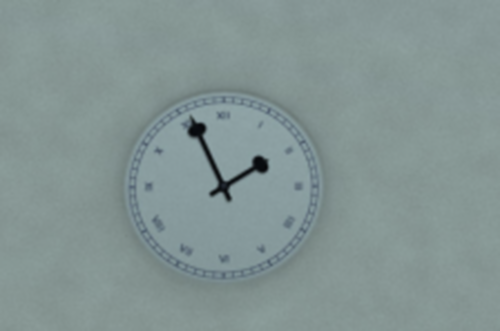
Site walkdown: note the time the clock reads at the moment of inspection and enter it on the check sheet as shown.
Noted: 1:56
